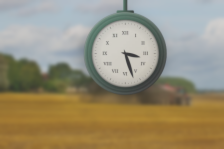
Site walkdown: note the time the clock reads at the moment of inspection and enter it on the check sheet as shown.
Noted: 3:27
